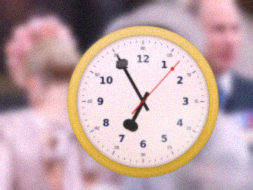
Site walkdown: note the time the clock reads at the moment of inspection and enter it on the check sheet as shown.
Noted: 6:55:07
